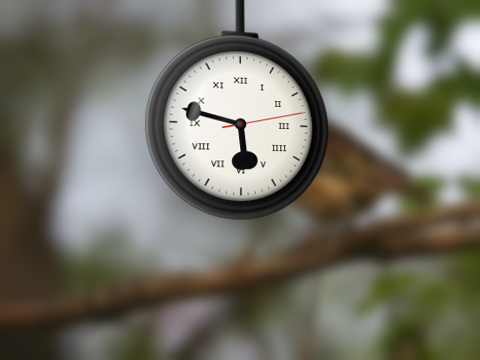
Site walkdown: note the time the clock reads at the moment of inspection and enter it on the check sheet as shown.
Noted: 5:47:13
